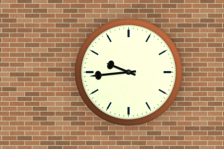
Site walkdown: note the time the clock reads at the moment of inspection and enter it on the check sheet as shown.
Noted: 9:44
